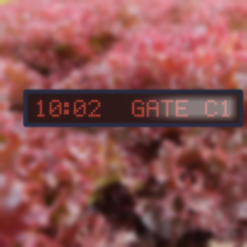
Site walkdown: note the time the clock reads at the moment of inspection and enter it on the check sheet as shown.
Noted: 10:02
